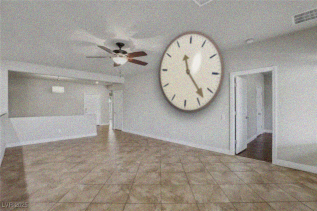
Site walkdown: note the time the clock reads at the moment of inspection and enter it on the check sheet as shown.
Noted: 11:23
